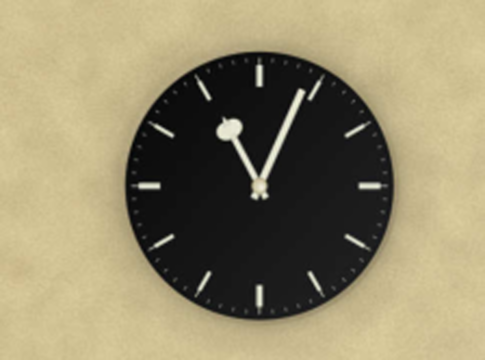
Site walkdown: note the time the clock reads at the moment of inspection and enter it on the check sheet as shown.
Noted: 11:04
